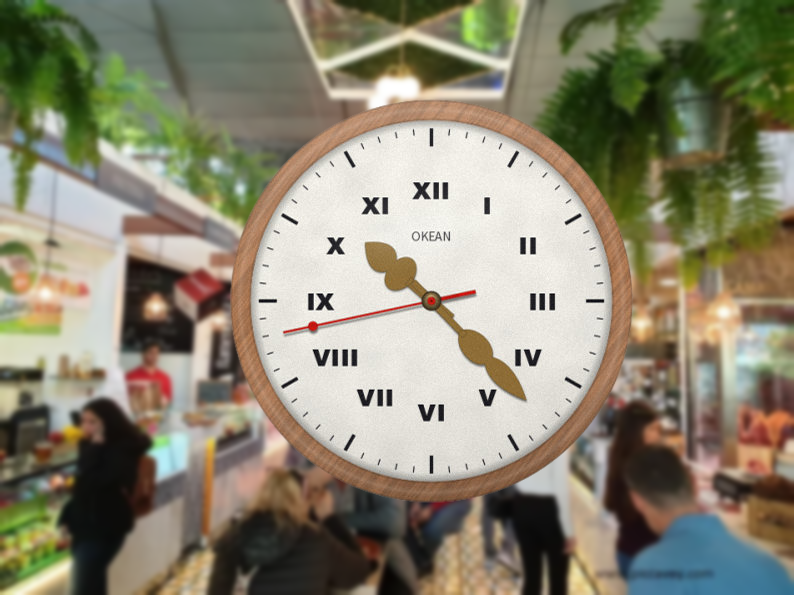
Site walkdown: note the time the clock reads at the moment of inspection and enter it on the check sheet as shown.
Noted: 10:22:43
